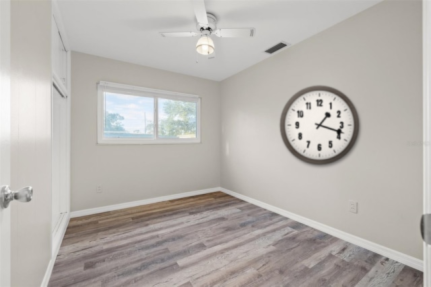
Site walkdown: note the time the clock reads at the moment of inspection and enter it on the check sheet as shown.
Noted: 1:18
